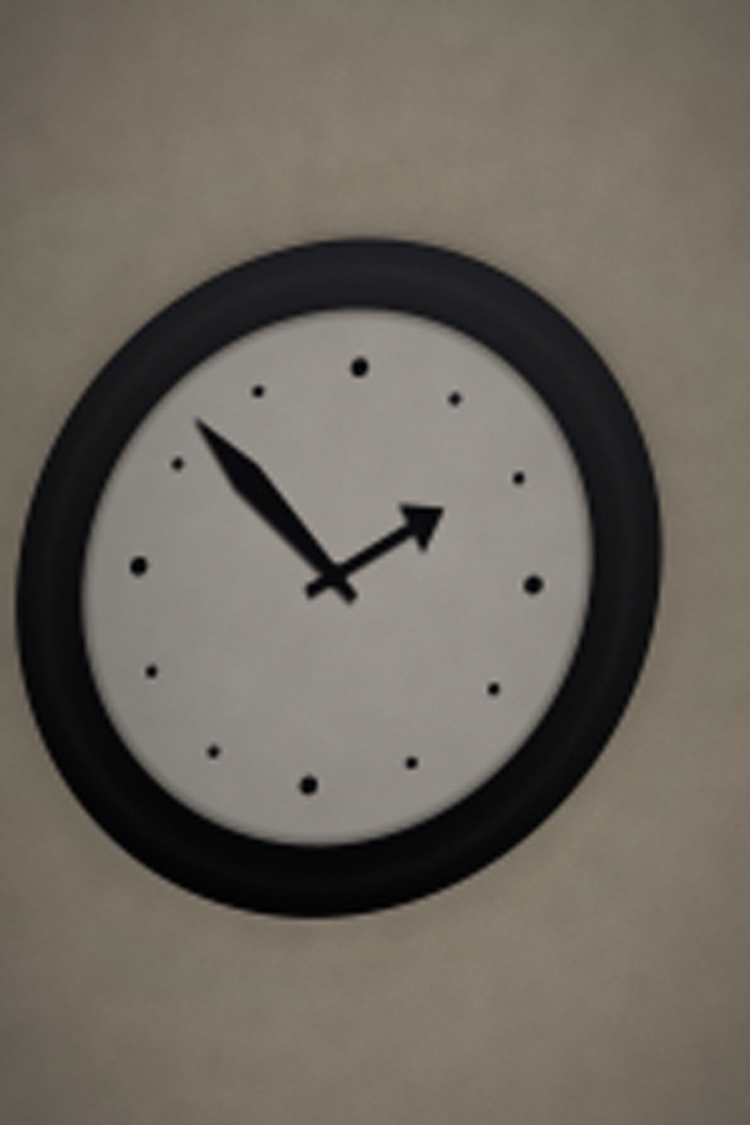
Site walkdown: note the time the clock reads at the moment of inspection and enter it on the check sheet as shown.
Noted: 1:52
